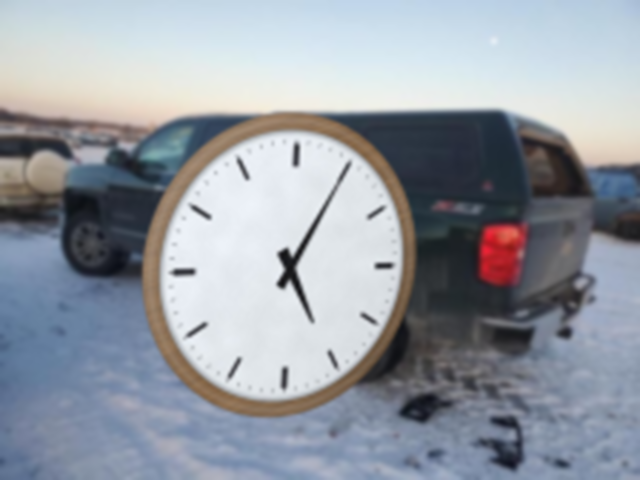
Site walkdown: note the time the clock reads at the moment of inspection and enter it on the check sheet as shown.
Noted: 5:05
